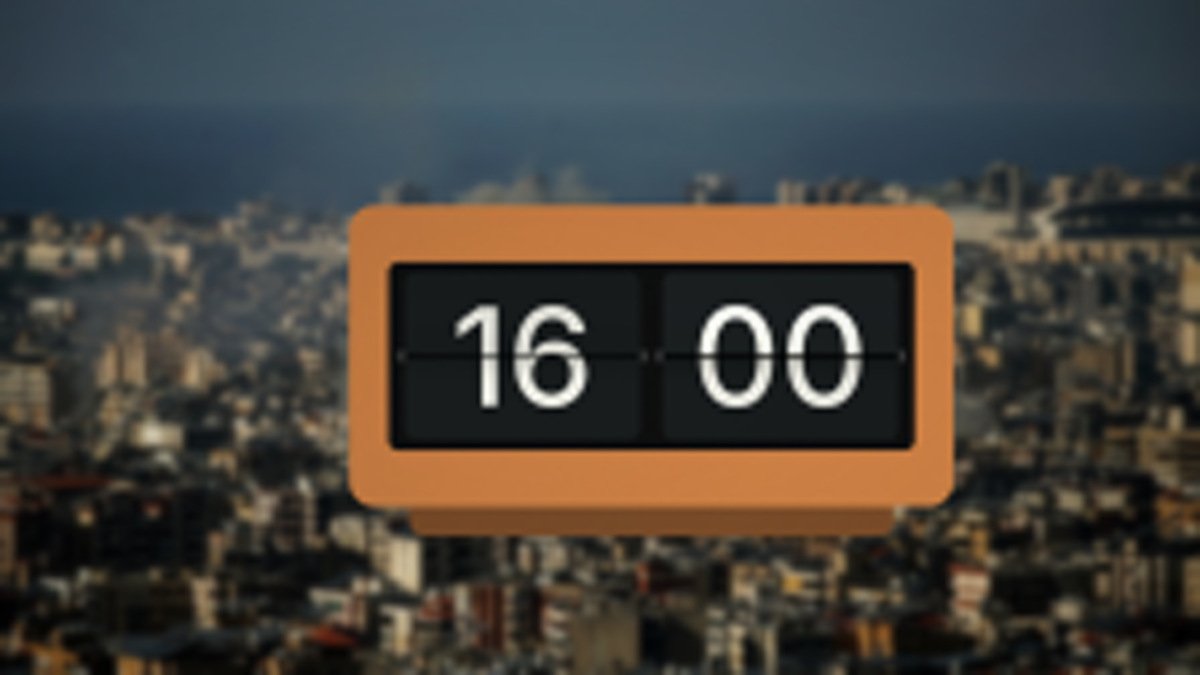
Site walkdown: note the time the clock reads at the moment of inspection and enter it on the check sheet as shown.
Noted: 16:00
